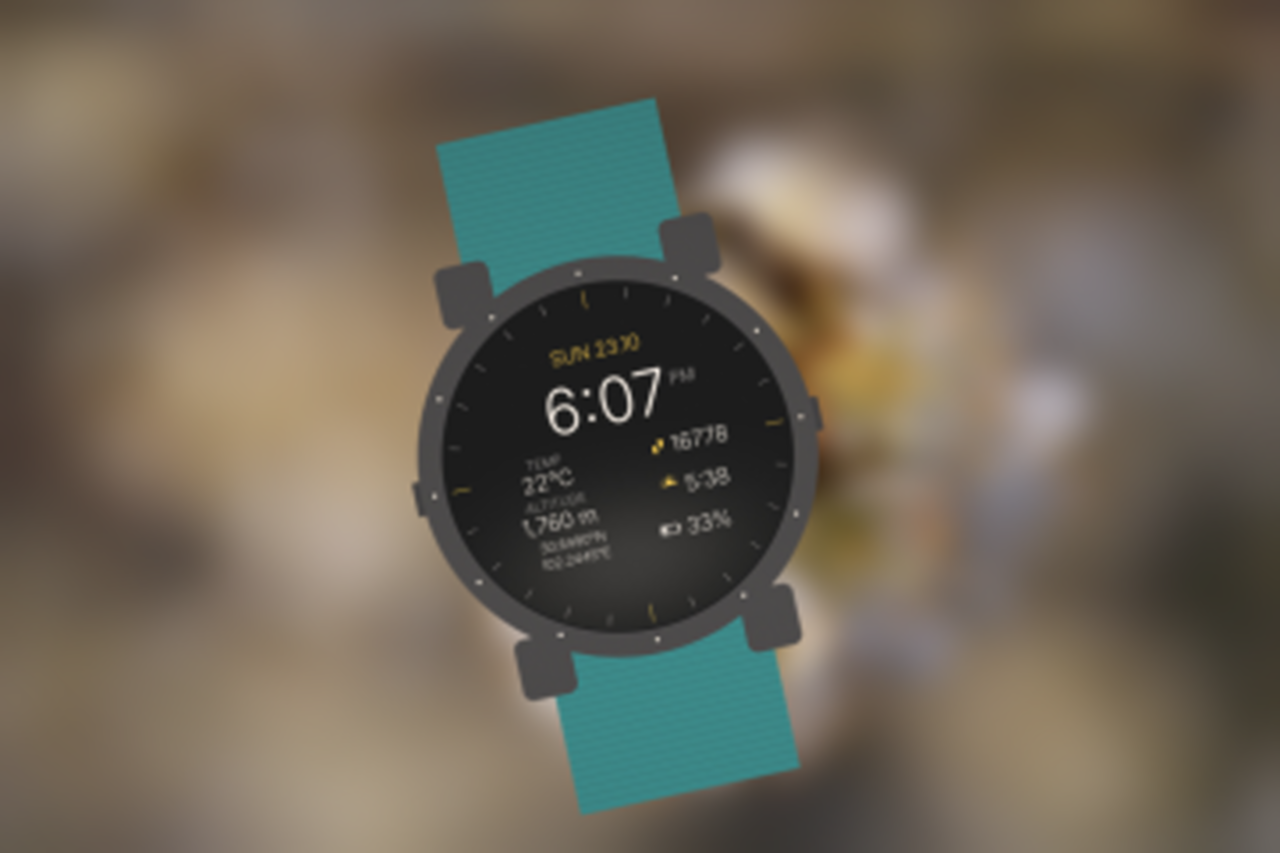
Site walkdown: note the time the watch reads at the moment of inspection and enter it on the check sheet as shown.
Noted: 6:07
